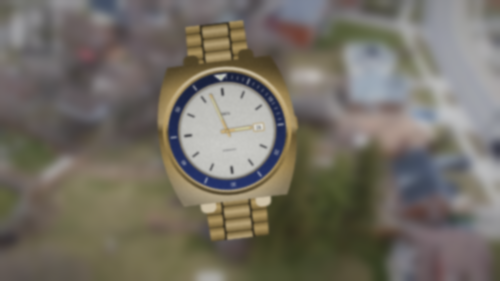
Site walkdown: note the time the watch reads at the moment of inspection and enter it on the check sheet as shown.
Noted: 2:57
